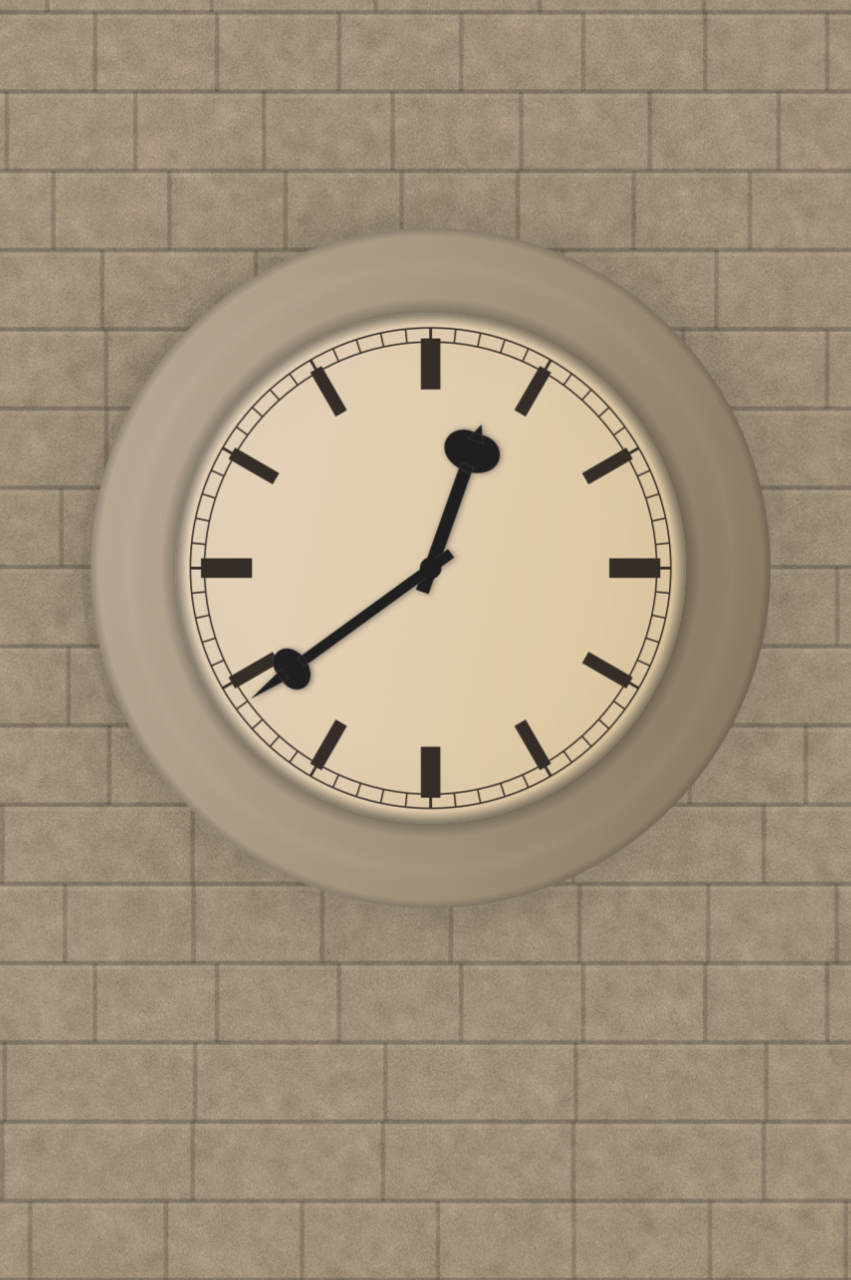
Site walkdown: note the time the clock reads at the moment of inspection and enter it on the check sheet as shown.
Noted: 12:39
